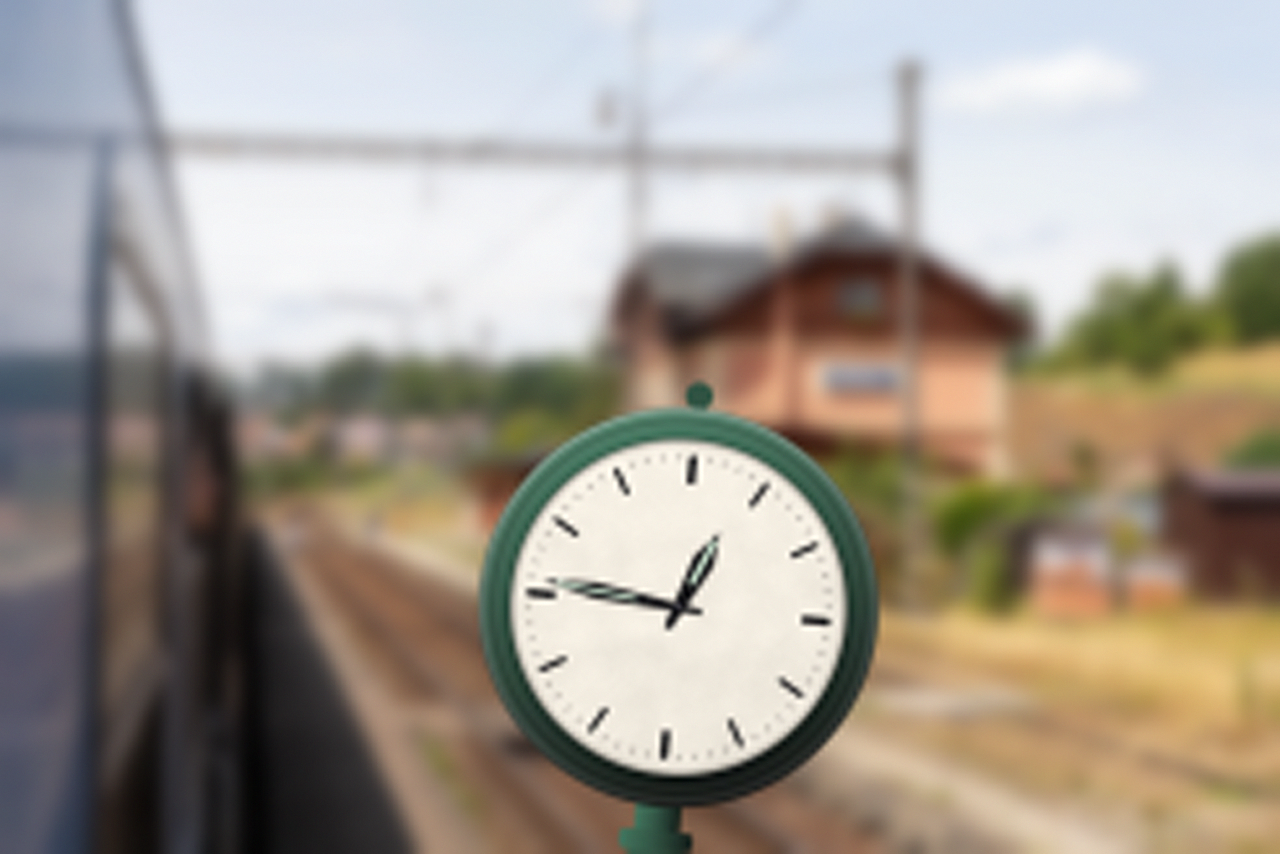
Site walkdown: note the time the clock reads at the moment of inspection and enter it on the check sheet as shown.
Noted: 12:46
